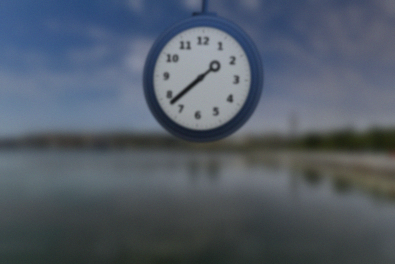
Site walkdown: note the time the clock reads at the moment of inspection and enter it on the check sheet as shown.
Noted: 1:38
